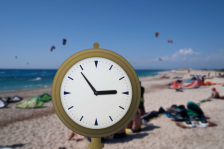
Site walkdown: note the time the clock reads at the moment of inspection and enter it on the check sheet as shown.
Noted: 2:54
